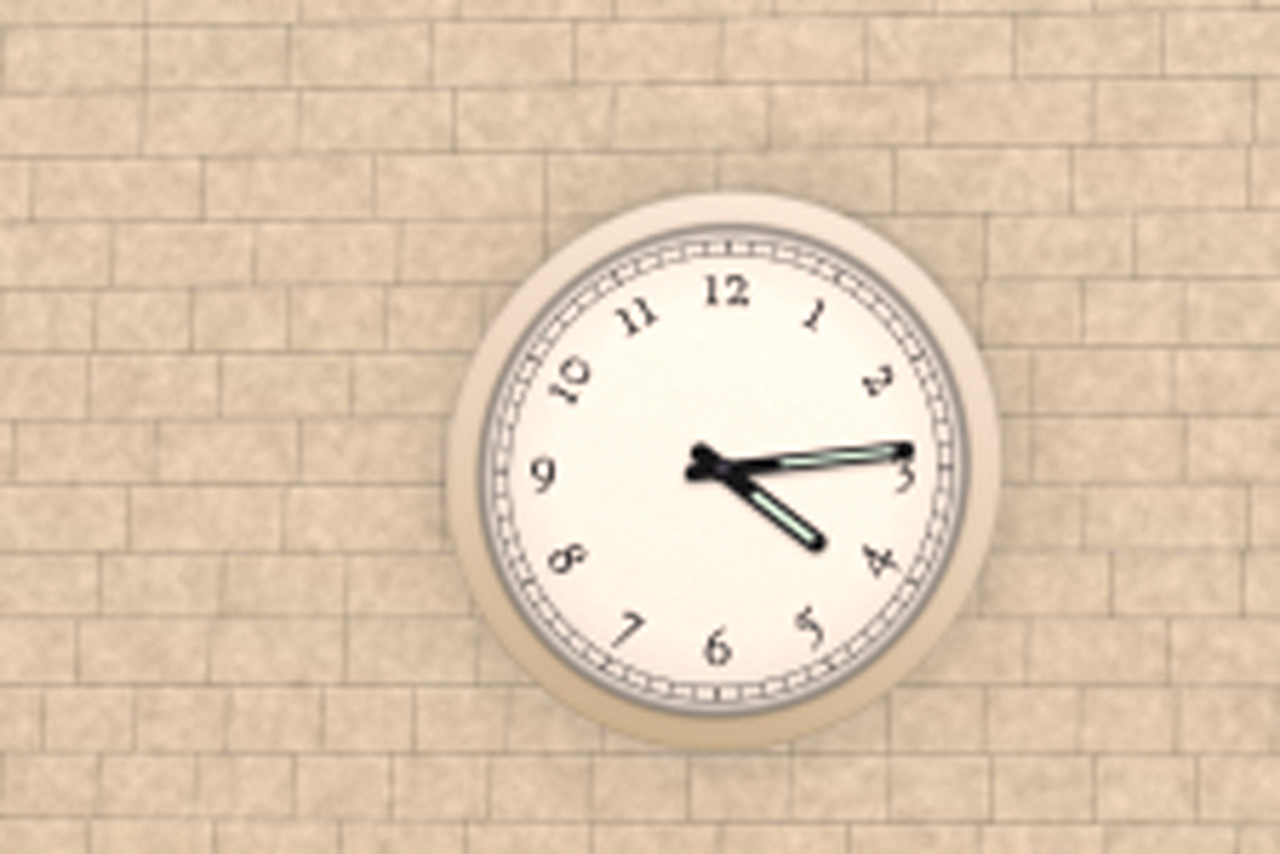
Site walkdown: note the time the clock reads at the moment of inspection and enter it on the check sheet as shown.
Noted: 4:14
